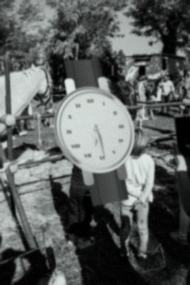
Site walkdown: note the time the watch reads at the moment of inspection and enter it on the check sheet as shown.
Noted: 6:29
